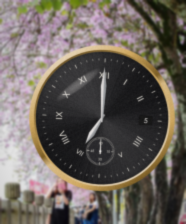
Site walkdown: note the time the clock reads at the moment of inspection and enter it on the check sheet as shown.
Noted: 7:00
